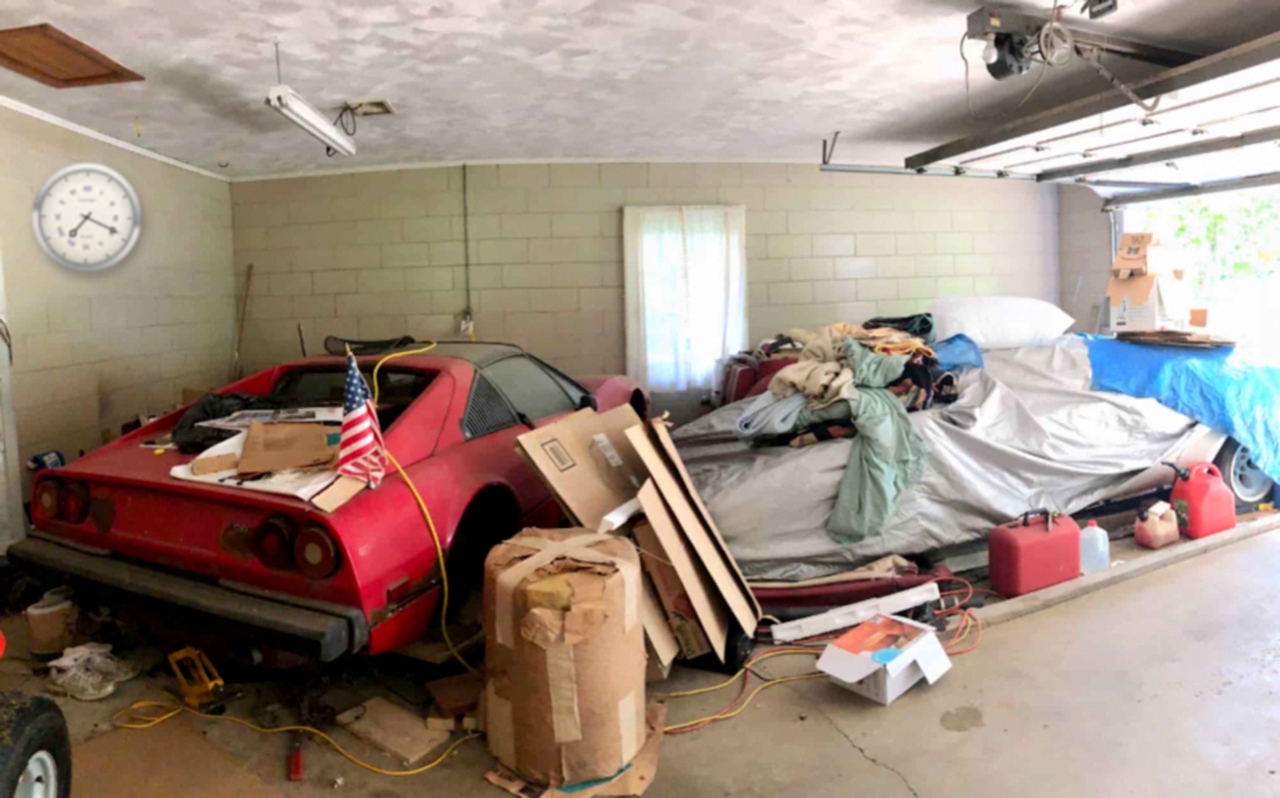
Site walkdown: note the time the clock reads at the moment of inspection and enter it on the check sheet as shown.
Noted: 7:19
